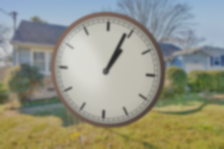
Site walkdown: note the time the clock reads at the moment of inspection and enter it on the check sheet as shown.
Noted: 1:04
